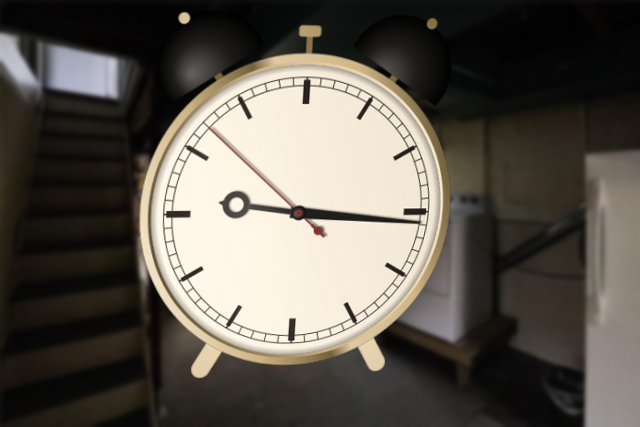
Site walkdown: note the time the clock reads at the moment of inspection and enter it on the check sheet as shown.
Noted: 9:15:52
